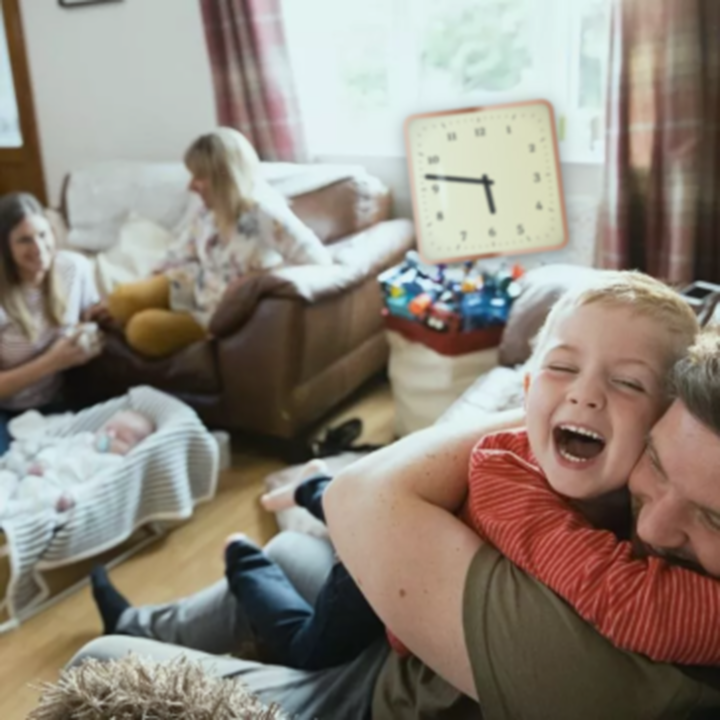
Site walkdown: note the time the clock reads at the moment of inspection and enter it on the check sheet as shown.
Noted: 5:47
